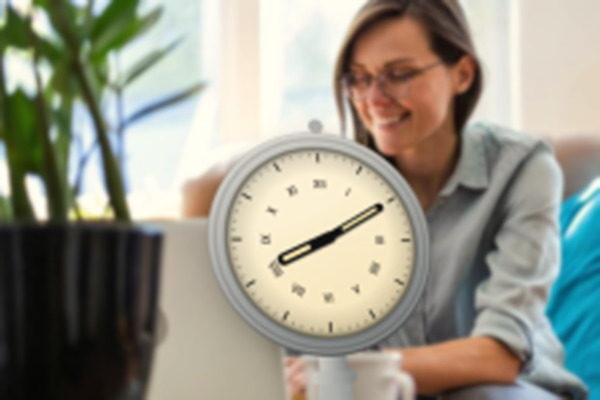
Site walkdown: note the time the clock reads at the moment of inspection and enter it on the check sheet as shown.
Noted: 8:10
